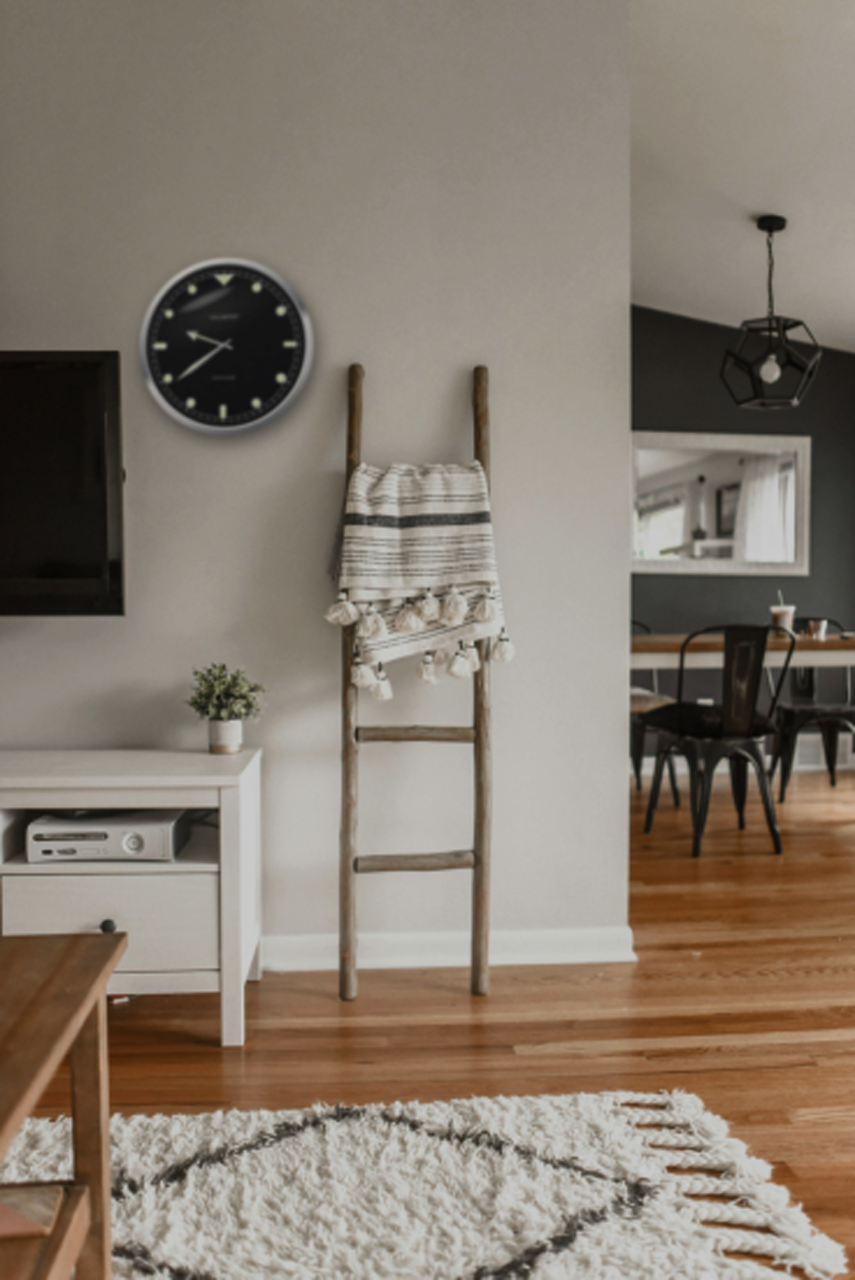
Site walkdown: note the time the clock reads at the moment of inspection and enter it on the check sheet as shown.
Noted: 9:39
